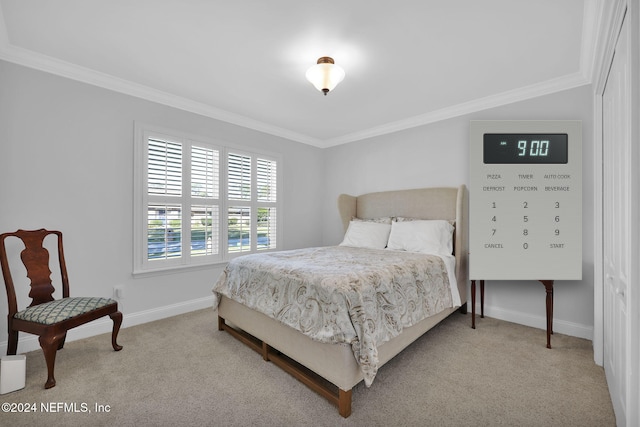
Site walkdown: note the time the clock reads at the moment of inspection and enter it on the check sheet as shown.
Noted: 9:00
